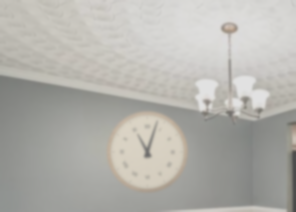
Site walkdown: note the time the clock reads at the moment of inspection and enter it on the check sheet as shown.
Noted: 11:03
